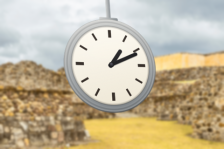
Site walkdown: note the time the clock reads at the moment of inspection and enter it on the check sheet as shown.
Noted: 1:11
